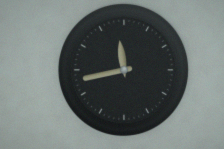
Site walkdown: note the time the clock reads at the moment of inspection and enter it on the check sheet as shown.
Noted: 11:43
